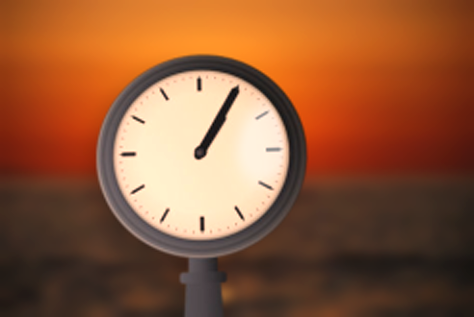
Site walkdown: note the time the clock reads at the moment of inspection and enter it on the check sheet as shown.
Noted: 1:05
